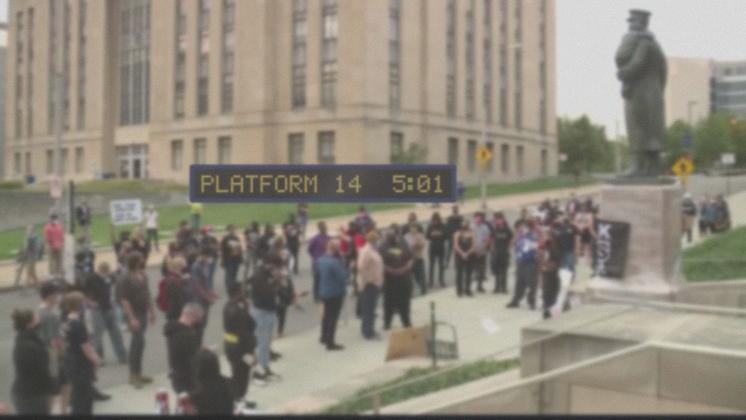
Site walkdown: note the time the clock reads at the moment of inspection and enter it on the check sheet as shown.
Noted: 5:01
